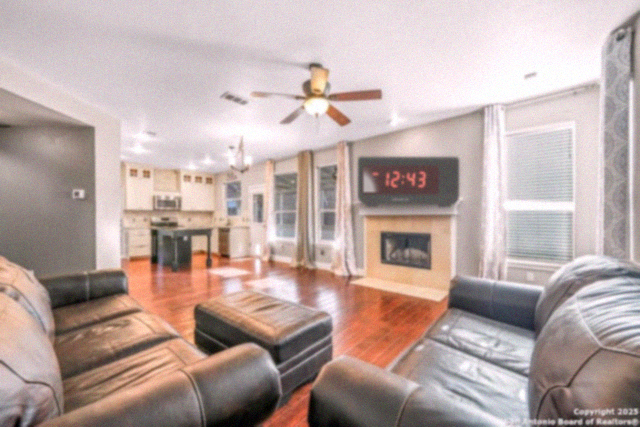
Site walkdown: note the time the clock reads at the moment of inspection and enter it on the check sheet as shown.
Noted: 12:43
